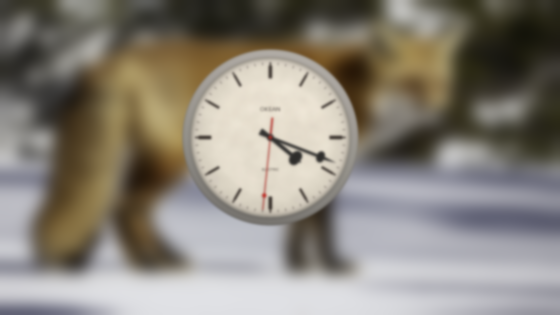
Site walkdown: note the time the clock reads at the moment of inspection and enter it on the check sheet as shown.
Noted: 4:18:31
